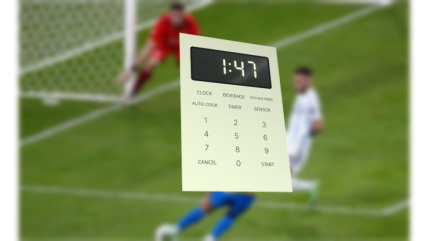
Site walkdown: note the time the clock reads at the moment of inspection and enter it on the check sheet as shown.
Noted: 1:47
